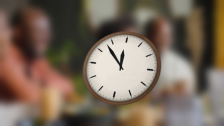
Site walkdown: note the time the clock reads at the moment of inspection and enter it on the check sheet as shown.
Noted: 11:53
